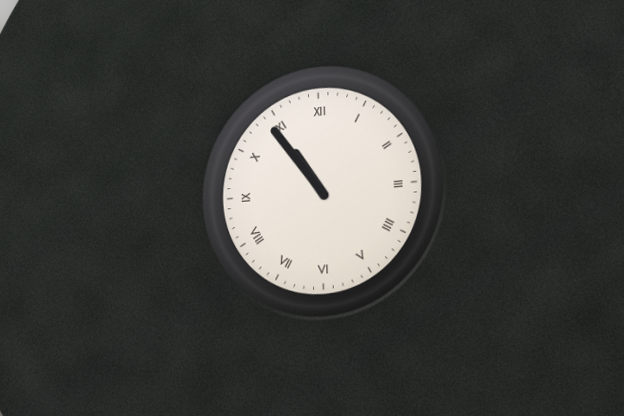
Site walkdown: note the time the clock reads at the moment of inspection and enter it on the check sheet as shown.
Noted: 10:54
